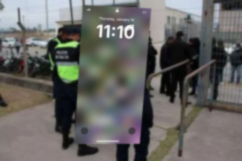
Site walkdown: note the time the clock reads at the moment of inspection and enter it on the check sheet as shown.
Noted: 11:10
